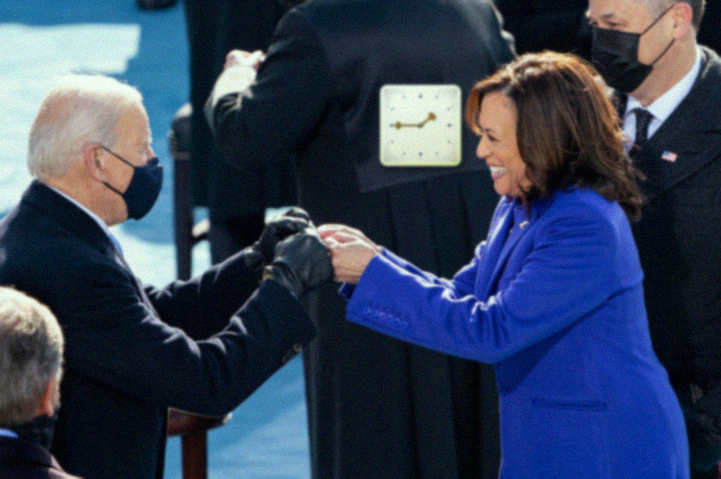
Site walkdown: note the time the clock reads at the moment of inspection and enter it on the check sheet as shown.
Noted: 1:45
